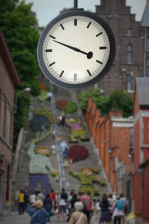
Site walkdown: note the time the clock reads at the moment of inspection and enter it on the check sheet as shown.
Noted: 3:49
